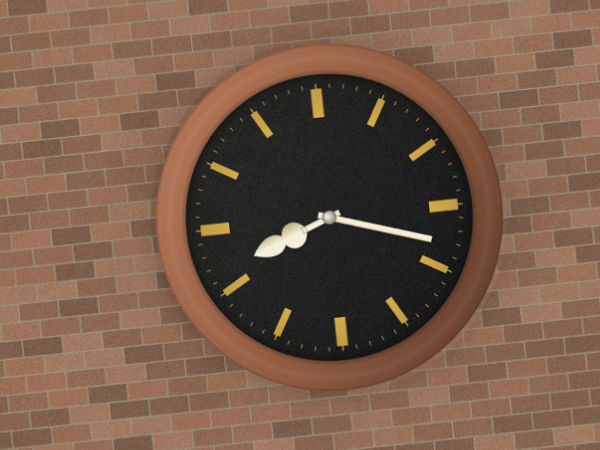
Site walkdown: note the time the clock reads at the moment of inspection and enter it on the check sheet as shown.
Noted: 8:18
